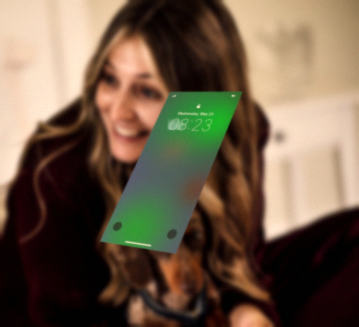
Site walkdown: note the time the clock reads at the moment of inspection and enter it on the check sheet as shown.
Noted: 8:23
